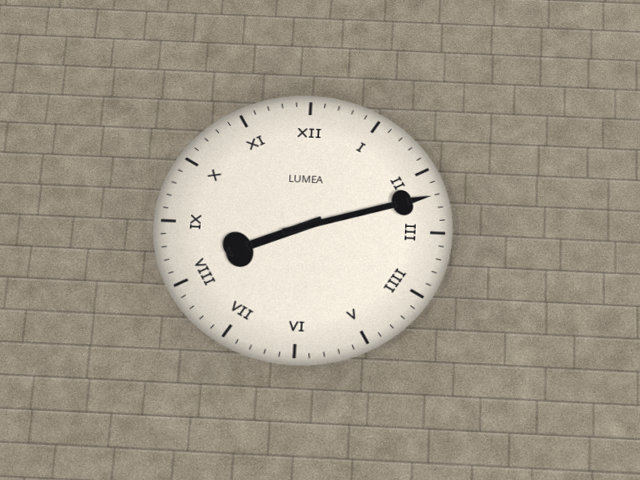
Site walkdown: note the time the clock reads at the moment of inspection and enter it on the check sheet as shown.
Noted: 8:12
